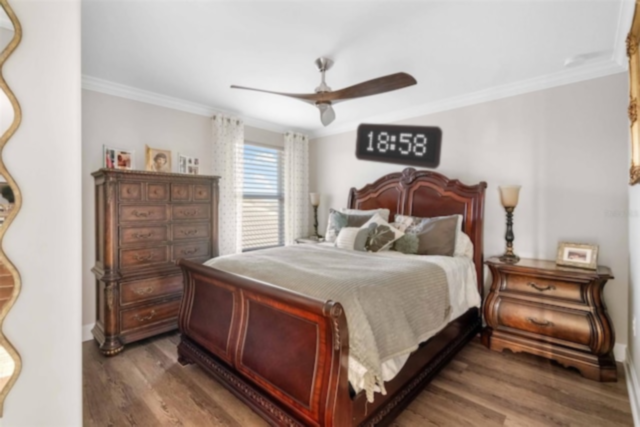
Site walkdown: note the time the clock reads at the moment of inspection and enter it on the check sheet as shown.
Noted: 18:58
